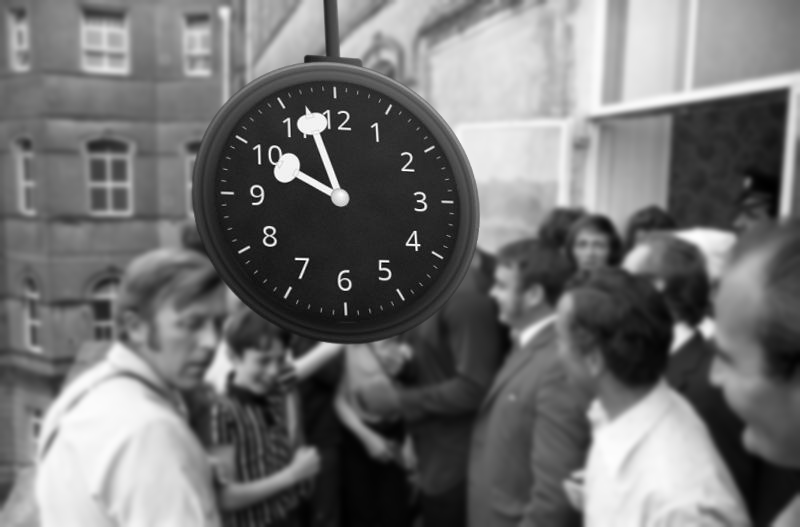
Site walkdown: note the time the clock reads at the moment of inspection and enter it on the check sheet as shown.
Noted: 9:57
